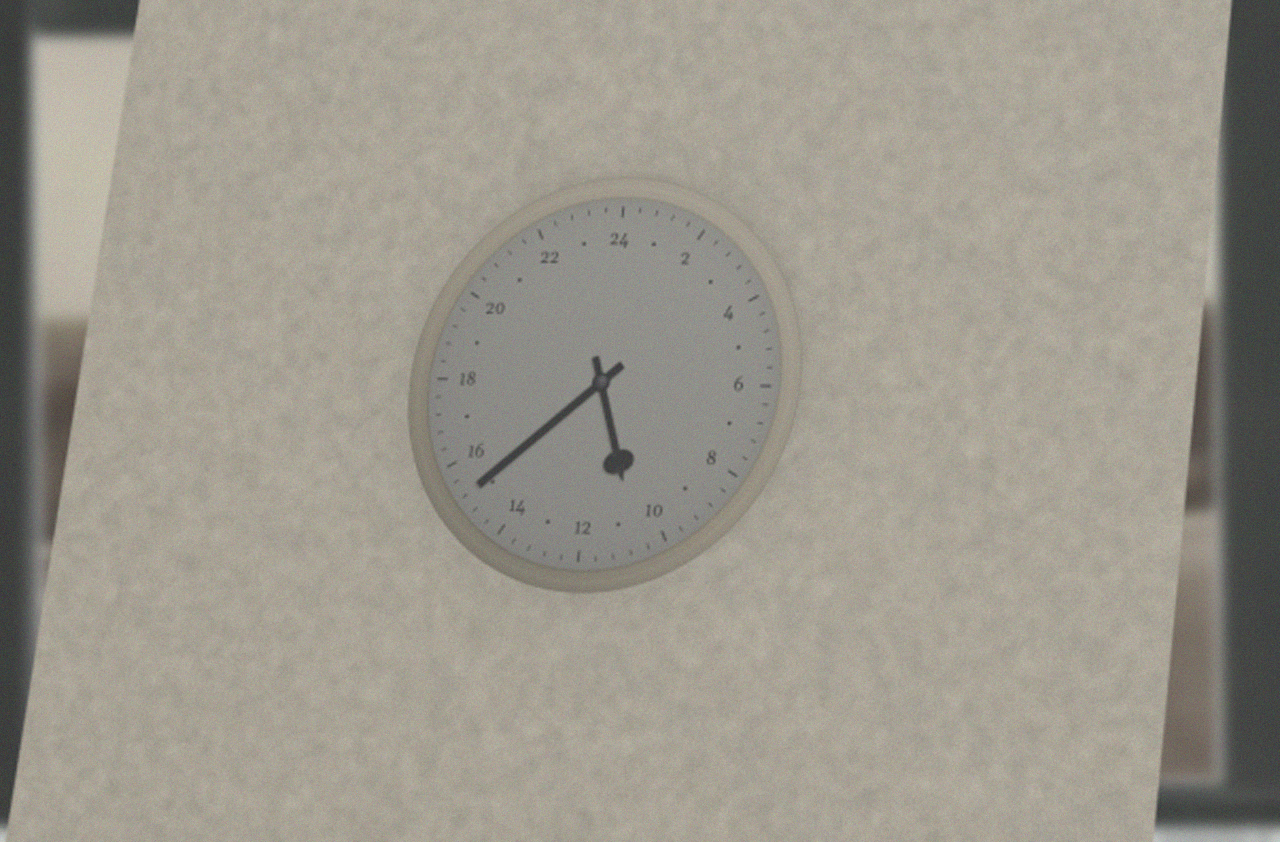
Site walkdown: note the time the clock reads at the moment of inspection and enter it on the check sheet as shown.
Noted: 10:38
